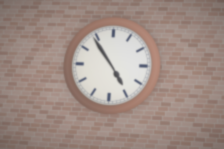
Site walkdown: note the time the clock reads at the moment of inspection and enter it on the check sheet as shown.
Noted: 4:54
